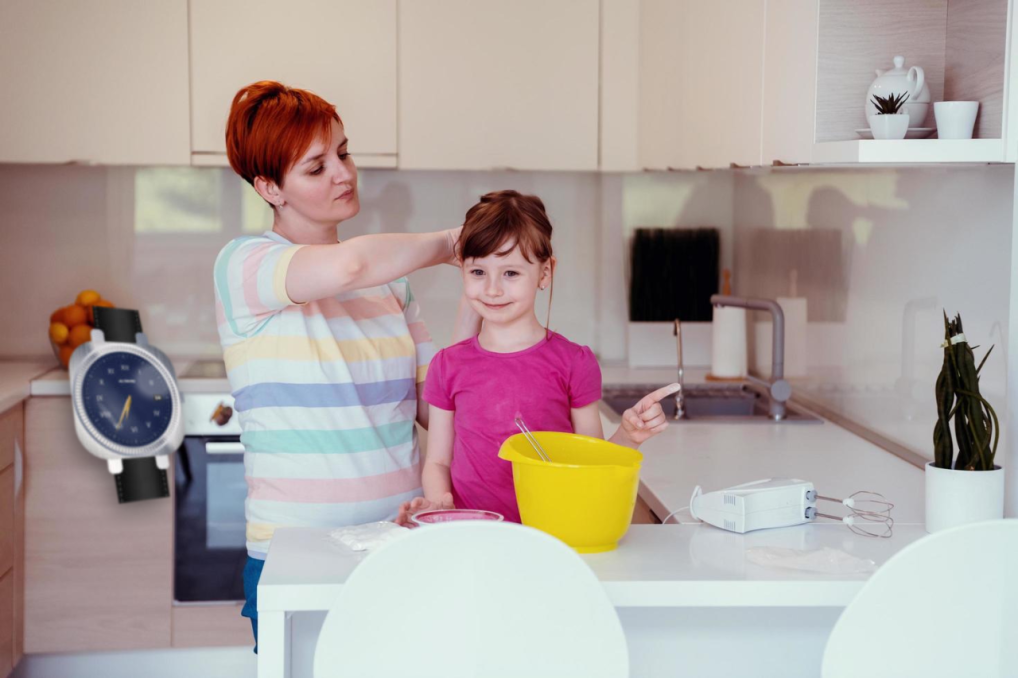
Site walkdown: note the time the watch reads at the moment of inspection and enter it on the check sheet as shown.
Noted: 6:35
